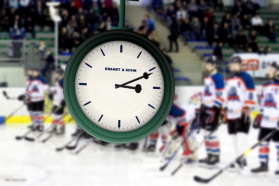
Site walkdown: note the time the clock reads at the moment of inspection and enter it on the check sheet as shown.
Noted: 3:11
